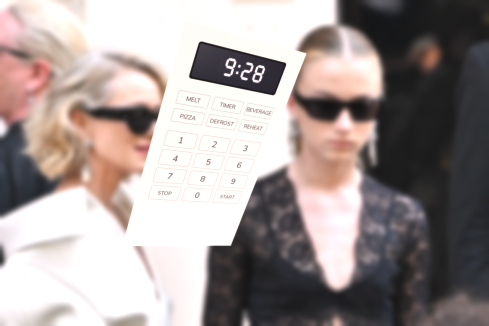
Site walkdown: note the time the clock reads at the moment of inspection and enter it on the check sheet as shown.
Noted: 9:28
